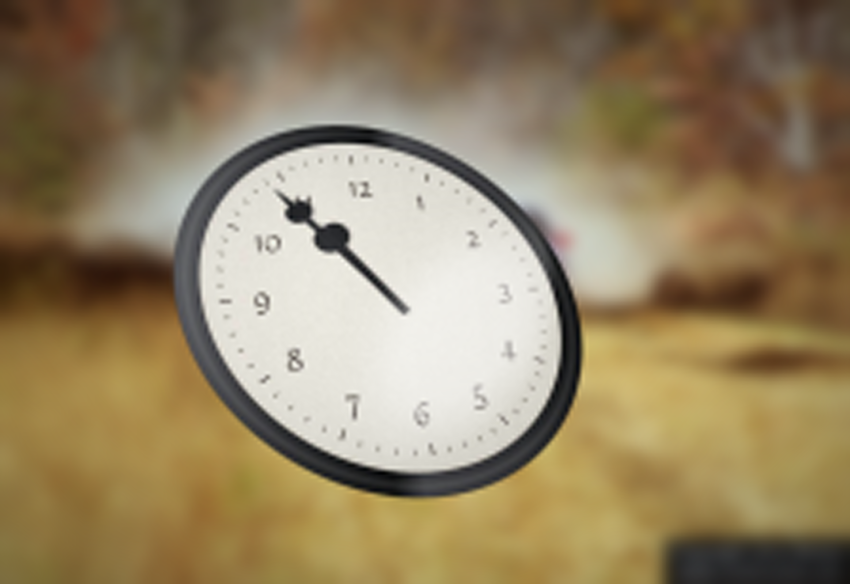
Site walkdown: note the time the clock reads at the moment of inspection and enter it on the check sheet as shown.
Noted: 10:54
